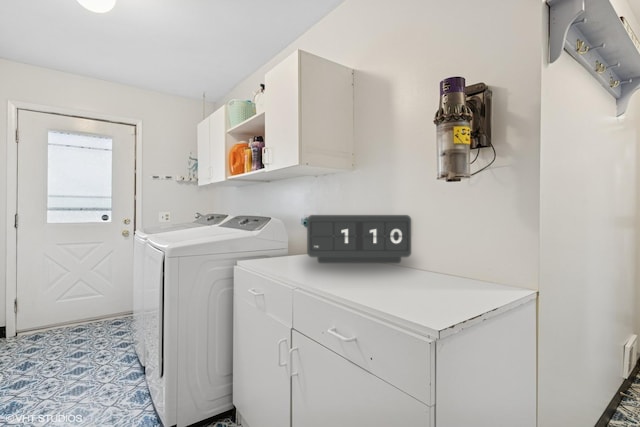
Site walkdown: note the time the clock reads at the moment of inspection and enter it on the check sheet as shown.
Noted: 1:10
